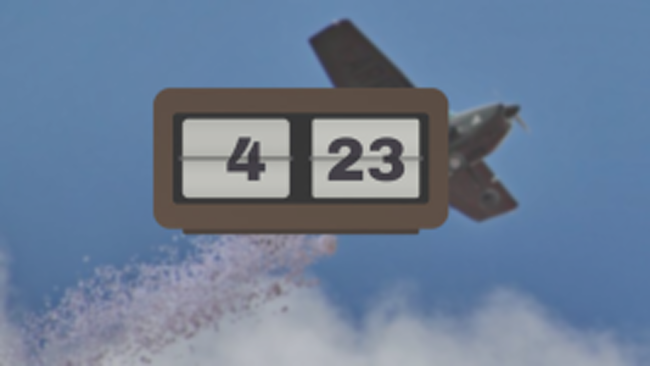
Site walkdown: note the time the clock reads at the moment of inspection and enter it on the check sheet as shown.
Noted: 4:23
